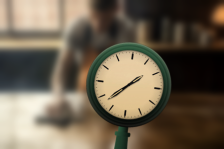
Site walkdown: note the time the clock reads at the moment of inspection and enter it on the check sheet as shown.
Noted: 1:38
